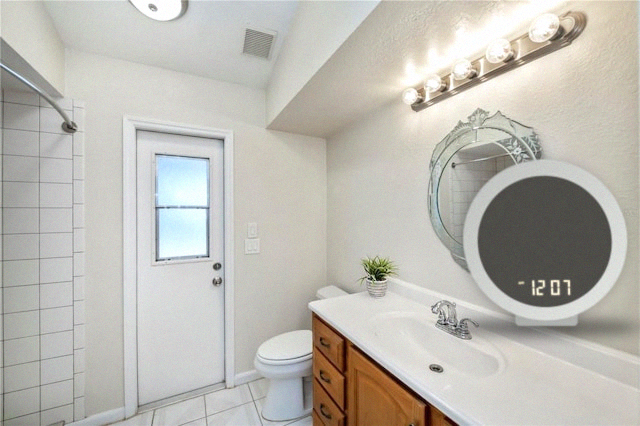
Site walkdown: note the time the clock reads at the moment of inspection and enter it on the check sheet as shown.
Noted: 12:07
